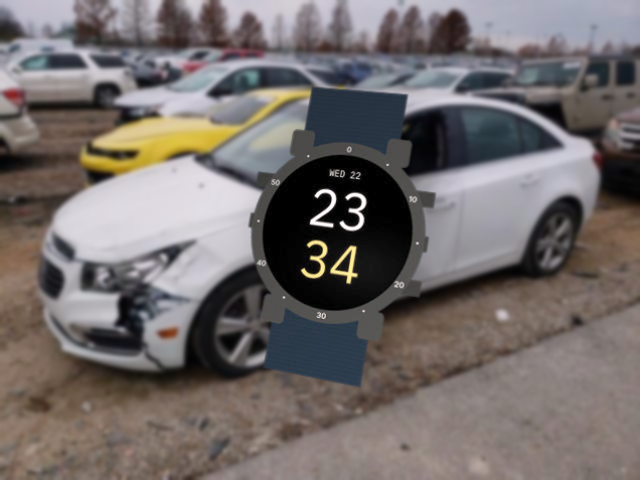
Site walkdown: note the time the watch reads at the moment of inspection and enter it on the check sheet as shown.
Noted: 23:34
